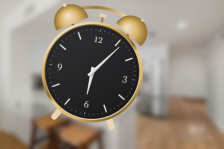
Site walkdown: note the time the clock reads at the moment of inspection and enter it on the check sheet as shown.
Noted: 6:06
